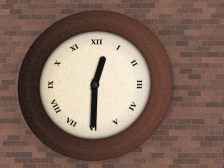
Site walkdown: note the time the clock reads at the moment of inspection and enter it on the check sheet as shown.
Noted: 12:30
